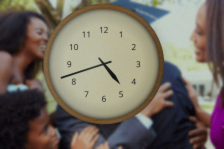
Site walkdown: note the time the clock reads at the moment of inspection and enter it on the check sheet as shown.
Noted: 4:42
